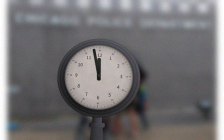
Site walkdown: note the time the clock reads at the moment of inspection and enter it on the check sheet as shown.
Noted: 11:58
